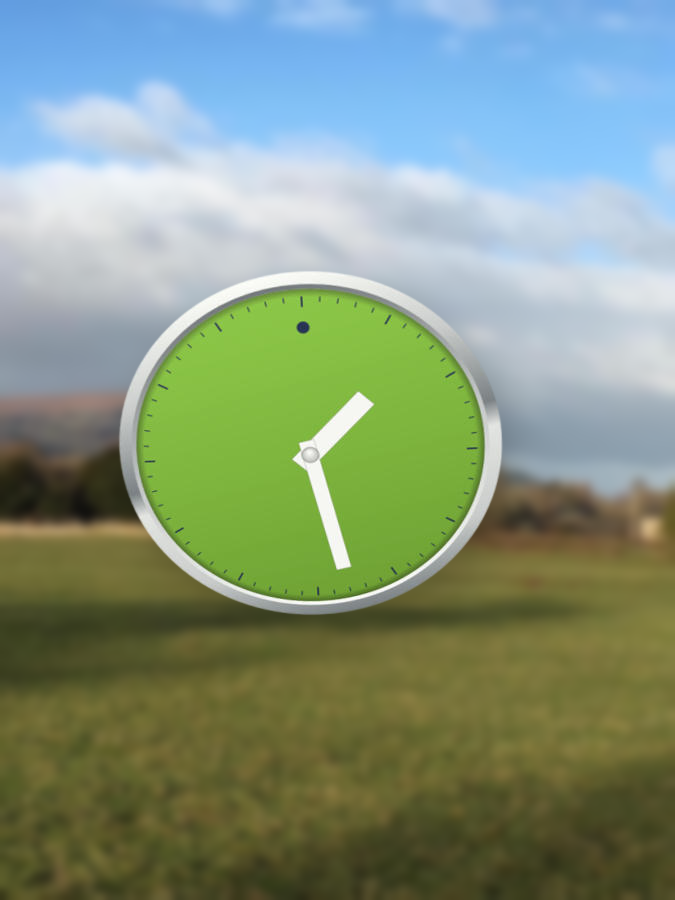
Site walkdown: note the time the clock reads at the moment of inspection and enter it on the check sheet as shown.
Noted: 1:28
